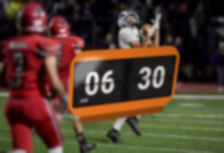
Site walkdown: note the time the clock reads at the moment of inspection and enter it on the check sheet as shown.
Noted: 6:30
